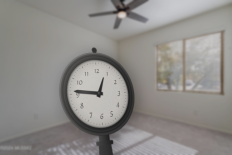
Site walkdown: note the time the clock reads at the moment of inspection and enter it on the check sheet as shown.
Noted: 12:46
